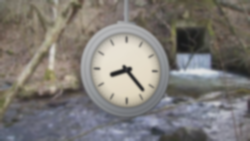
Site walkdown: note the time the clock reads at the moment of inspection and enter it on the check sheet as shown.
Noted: 8:23
